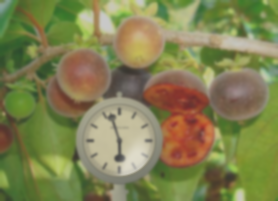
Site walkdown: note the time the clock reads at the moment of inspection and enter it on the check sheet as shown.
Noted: 5:57
